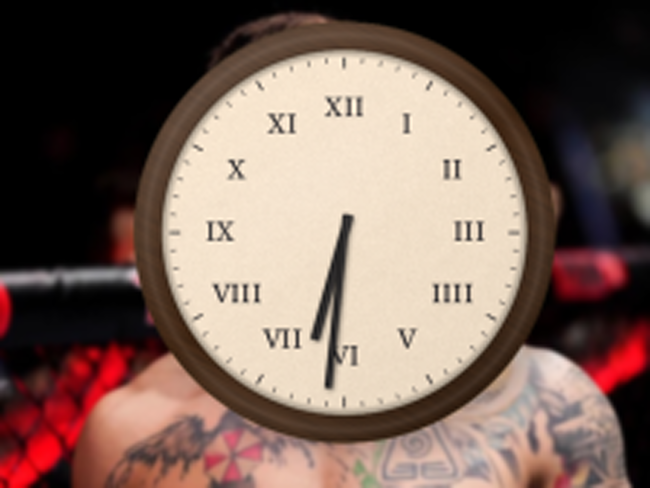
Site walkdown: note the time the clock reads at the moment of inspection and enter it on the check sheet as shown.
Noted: 6:31
